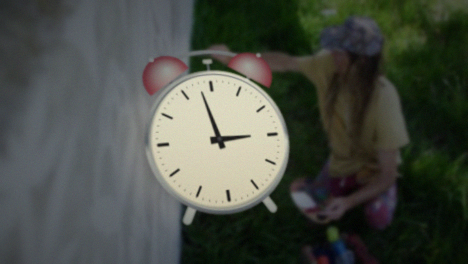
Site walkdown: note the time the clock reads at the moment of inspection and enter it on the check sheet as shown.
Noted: 2:58
